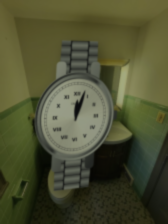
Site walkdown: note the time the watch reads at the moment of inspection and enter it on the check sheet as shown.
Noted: 12:03
